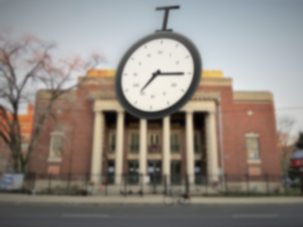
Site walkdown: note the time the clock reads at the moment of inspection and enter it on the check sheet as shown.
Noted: 7:15
